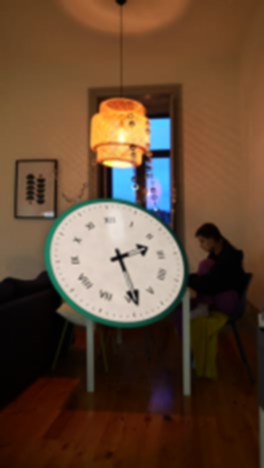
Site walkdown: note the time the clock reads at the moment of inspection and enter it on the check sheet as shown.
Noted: 2:29
